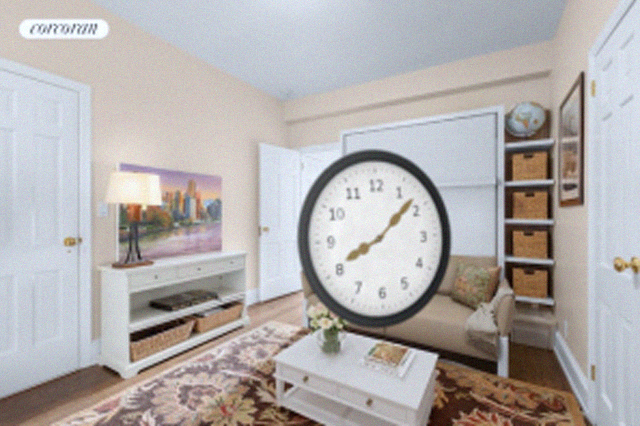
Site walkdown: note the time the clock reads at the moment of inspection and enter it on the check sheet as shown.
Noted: 8:08
